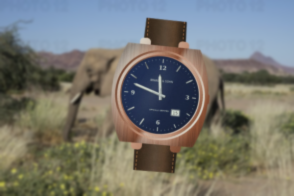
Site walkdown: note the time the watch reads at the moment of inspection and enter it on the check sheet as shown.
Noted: 11:48
